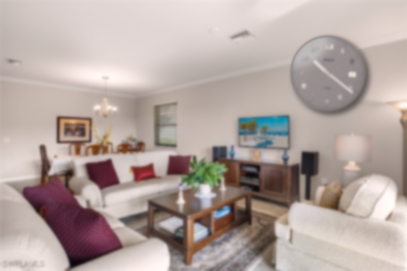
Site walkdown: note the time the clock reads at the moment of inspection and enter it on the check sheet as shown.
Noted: 10:21
